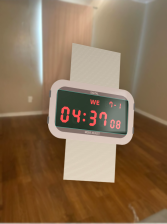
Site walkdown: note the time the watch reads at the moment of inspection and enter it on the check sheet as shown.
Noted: 4:37:08
